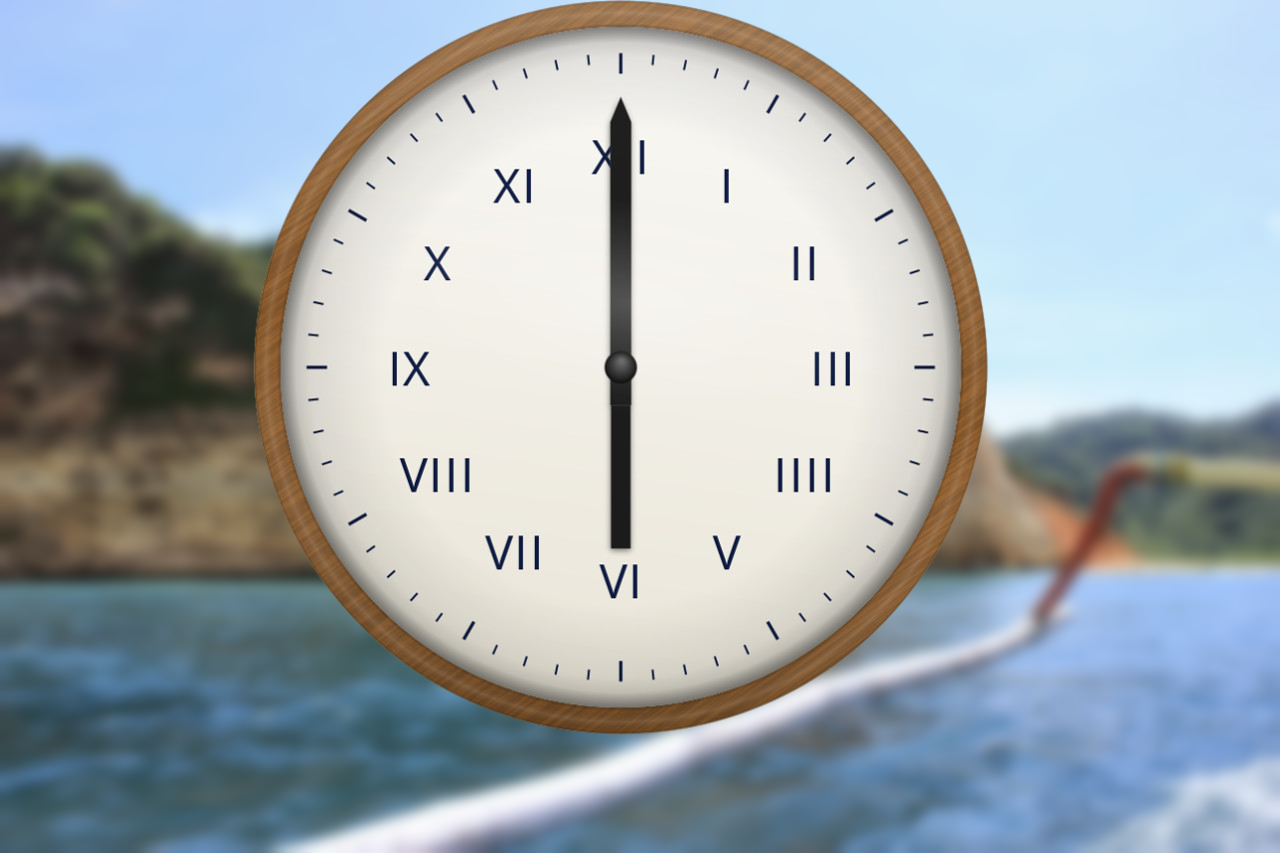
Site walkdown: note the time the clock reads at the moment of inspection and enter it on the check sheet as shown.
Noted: 6:00
